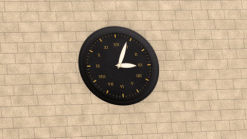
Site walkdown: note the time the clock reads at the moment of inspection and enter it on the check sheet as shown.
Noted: 3:04
